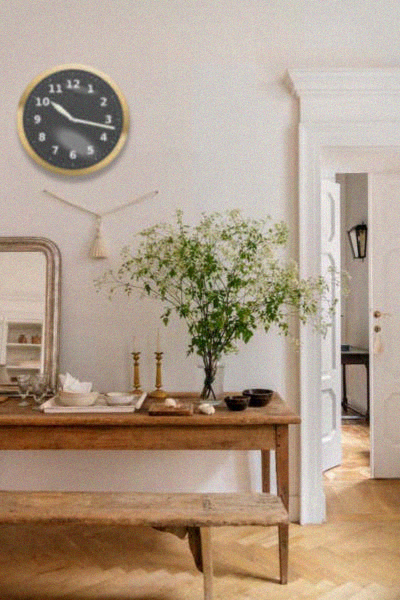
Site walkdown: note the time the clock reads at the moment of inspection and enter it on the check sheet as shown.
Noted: 10:17
